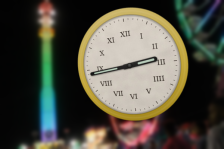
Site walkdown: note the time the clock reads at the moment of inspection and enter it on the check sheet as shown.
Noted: 2:44
